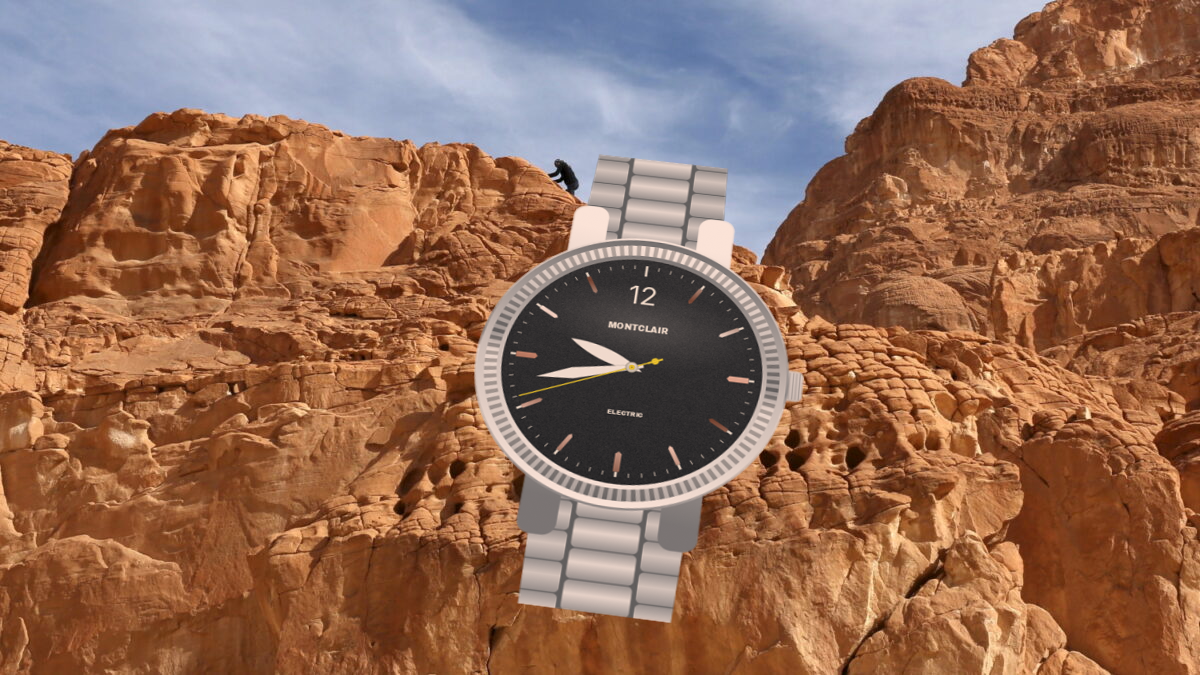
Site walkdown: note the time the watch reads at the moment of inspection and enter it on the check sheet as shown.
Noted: 9:42:41
